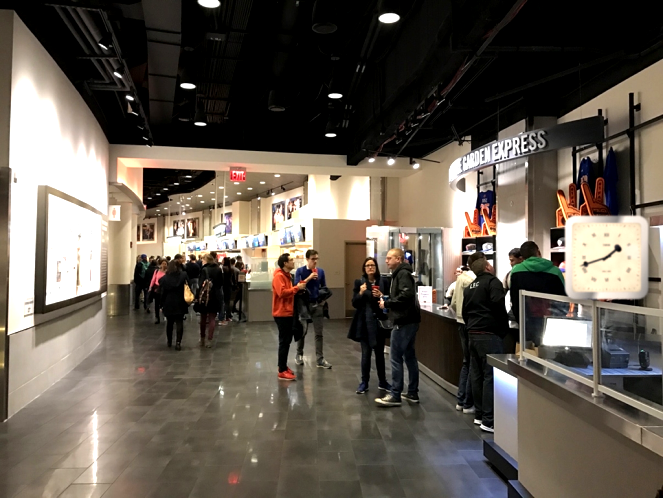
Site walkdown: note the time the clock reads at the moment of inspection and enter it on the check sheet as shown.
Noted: 1:42
